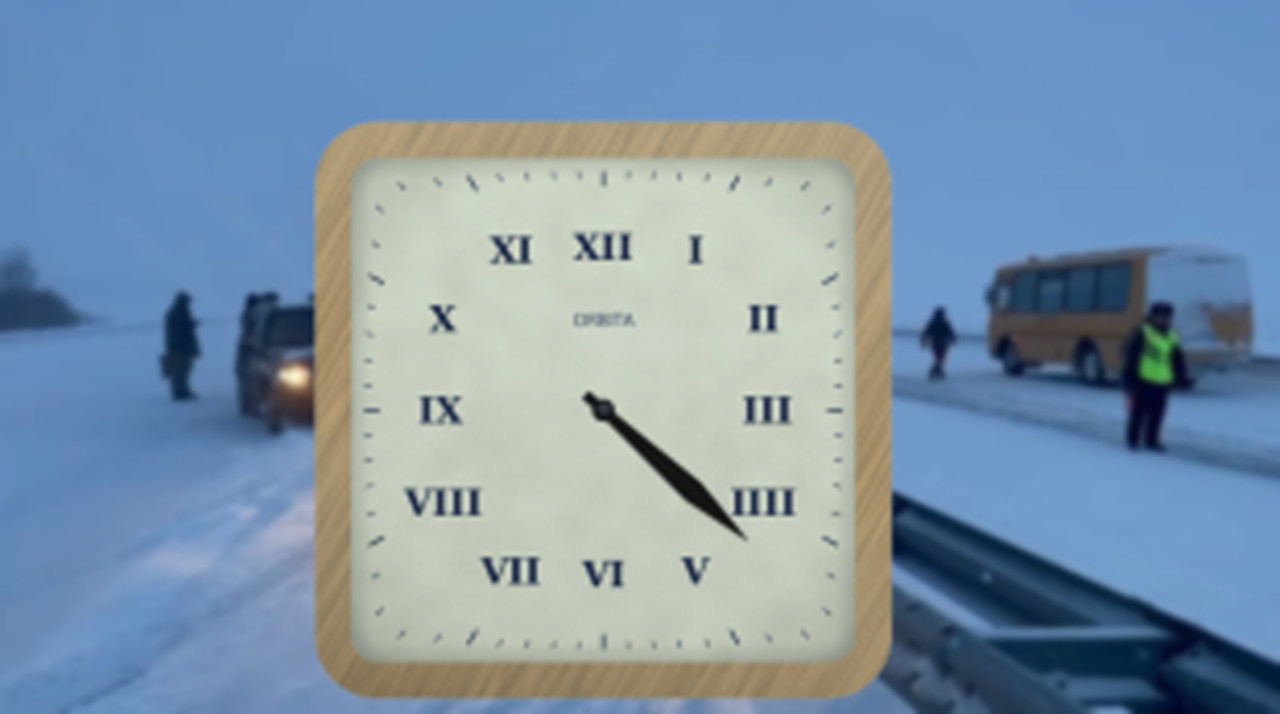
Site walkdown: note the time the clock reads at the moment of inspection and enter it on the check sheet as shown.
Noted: 4:22
